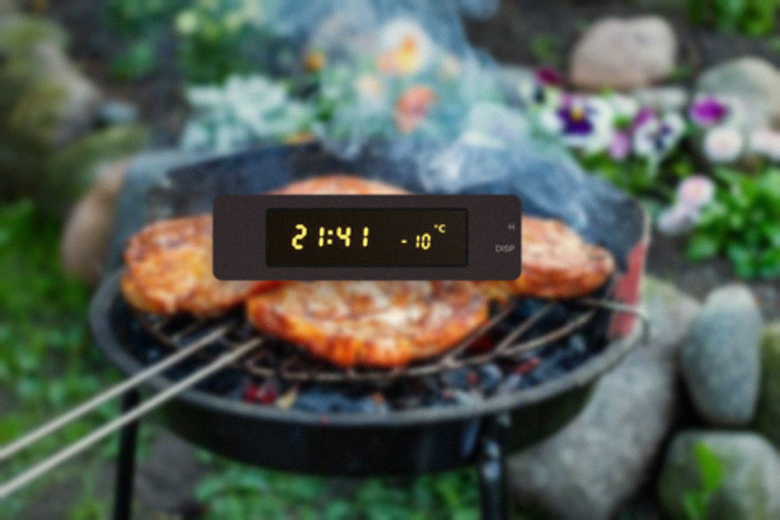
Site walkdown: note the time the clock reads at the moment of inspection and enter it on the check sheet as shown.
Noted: 21:41
